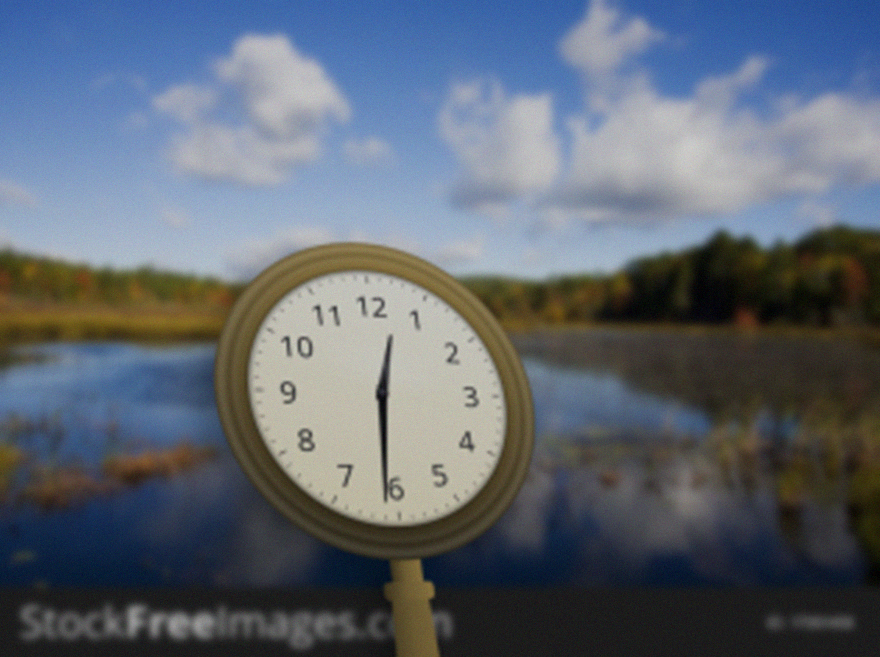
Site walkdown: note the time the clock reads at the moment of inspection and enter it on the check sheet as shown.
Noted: 12:31
